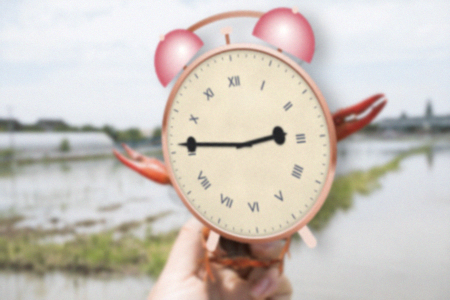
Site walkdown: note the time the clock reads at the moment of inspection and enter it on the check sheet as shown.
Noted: 2:46
